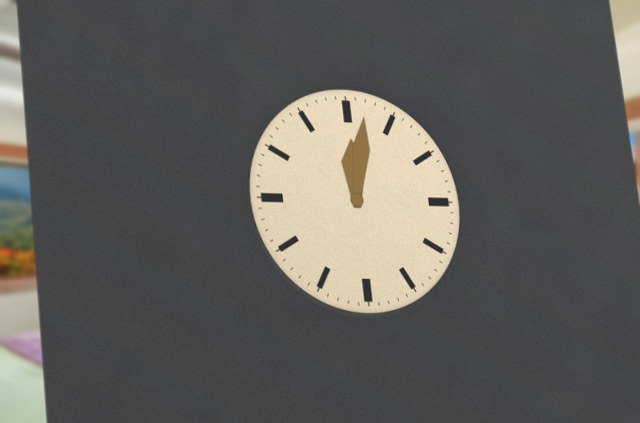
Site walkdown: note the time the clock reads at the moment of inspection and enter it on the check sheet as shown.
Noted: 12:02
